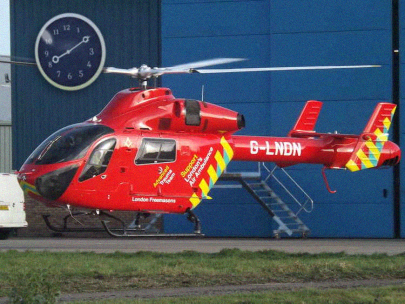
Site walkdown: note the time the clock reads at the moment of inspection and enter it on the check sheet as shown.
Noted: 8:10
